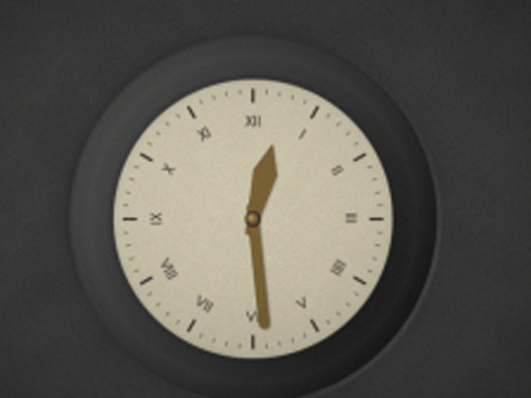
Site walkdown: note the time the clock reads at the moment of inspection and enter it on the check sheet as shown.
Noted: 12:29
